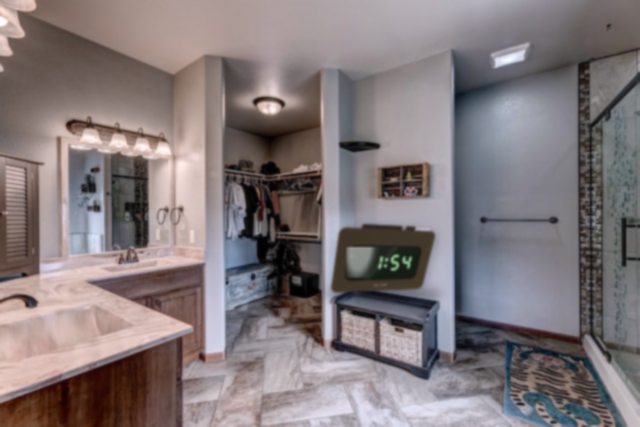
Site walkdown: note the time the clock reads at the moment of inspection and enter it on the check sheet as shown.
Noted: 1:54
